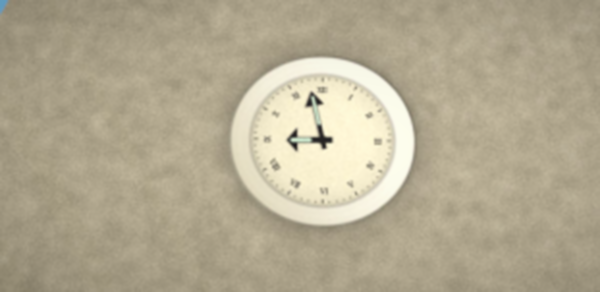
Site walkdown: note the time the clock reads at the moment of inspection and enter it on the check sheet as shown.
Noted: 8:58
